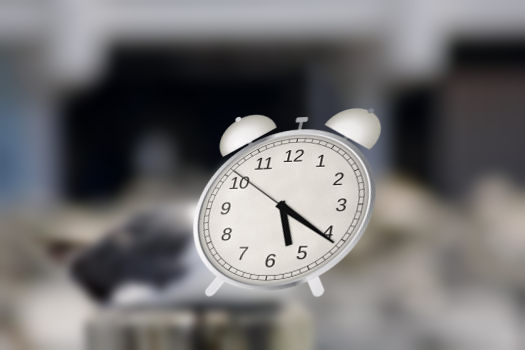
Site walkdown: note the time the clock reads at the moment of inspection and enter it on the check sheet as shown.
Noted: 5:20:51
